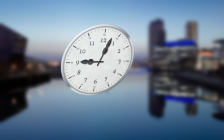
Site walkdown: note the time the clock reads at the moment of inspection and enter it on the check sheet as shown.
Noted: 9:03
